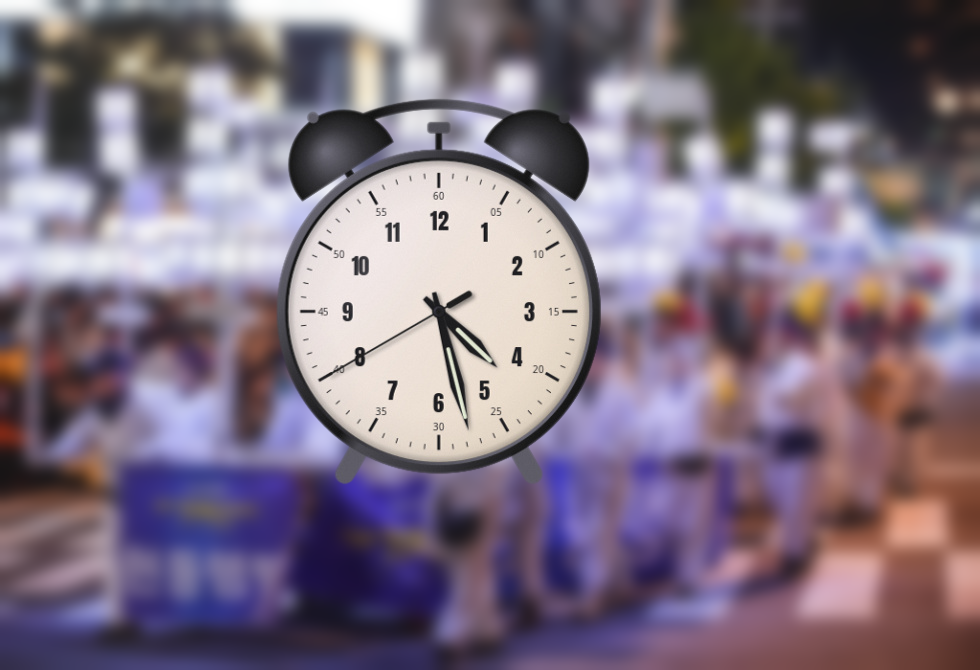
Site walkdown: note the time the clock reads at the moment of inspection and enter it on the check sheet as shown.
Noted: 4:27:40
